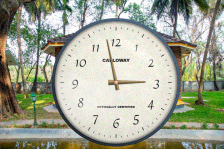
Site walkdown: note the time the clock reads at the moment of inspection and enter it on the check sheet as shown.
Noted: 2:58
